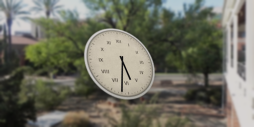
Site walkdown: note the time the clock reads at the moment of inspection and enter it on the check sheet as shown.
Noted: 5:32
